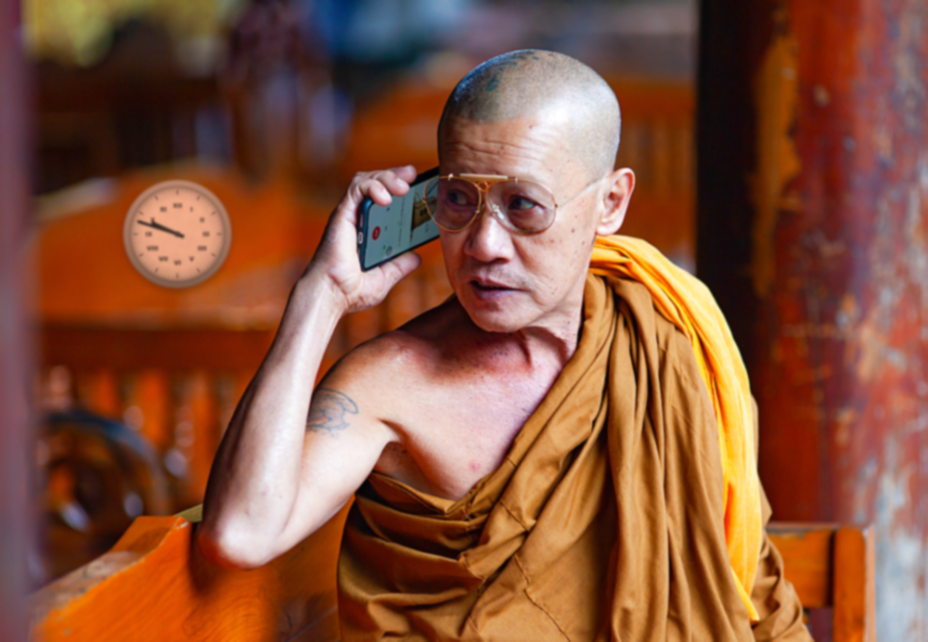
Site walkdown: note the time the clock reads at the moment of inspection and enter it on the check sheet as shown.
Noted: 9:48
